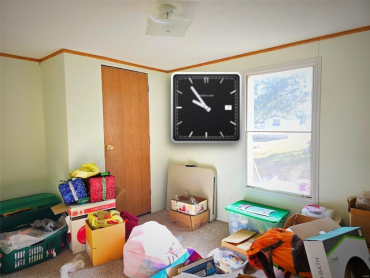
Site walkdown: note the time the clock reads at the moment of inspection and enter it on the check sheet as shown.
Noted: 9:54
